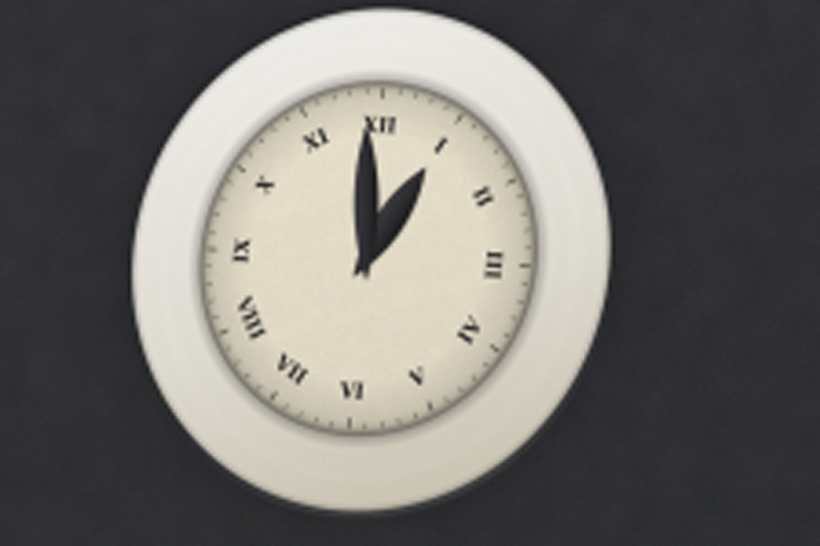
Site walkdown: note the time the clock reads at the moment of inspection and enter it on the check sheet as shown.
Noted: 12:59
